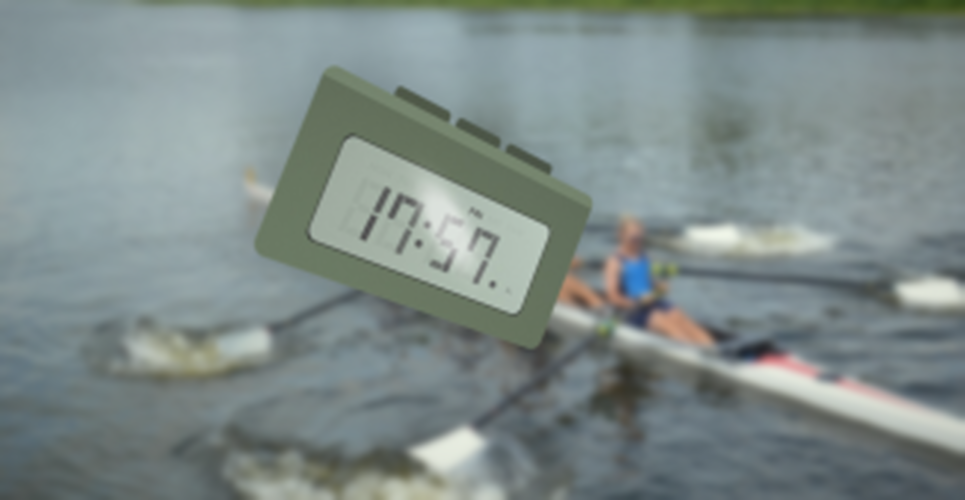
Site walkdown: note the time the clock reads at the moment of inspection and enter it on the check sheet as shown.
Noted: 17:57
